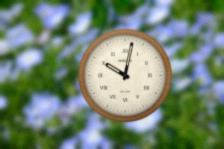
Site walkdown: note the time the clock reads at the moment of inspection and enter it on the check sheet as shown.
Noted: 10:02
